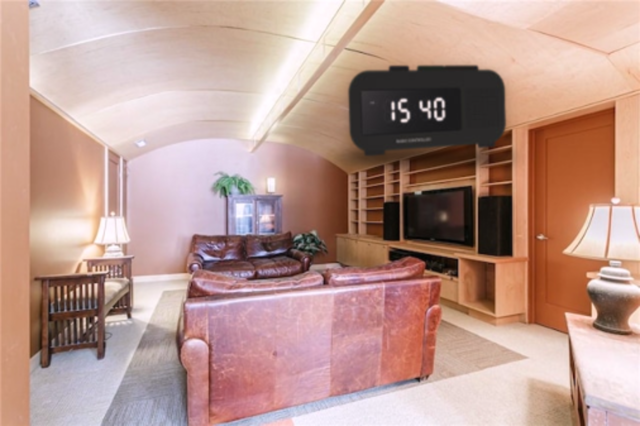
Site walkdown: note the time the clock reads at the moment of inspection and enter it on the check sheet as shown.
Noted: 15:40
